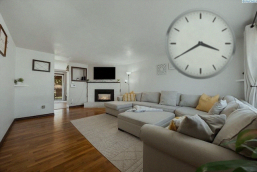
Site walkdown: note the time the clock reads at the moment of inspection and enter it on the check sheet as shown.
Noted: 3:40
